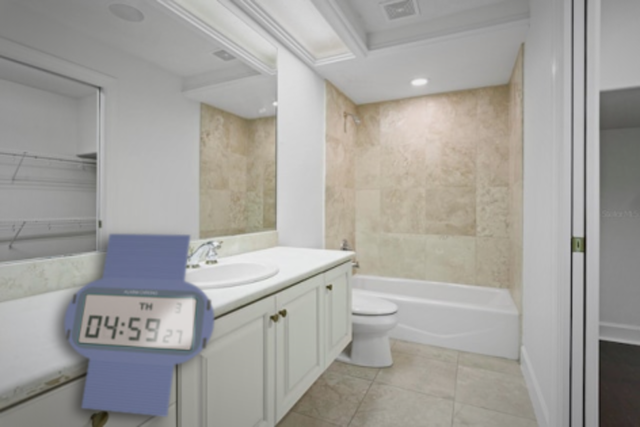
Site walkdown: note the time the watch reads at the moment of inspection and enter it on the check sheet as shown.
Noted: 4:59:27
